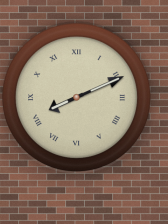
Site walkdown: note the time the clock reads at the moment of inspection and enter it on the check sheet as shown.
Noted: 8:11
